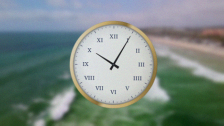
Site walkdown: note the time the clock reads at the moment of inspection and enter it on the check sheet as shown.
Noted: 10:05
